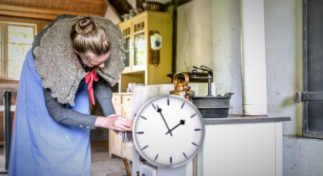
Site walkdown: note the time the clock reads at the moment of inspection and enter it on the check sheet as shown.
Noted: 1:56
